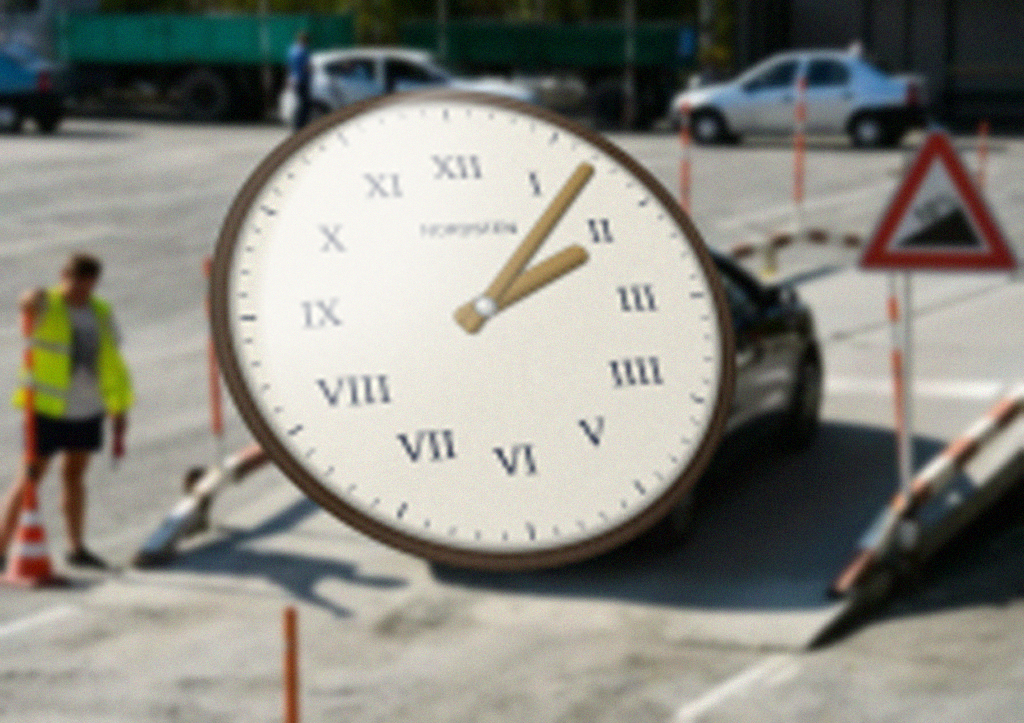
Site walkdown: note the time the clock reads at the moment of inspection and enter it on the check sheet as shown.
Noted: 2:07
